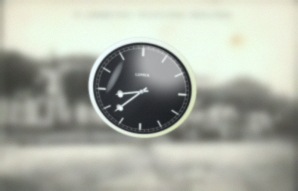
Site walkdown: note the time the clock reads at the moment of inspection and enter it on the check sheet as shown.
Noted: 8:38
